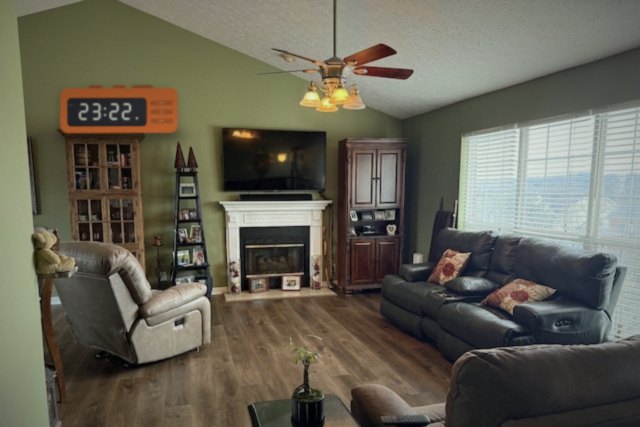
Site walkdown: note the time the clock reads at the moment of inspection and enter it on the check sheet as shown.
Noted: 23:22
